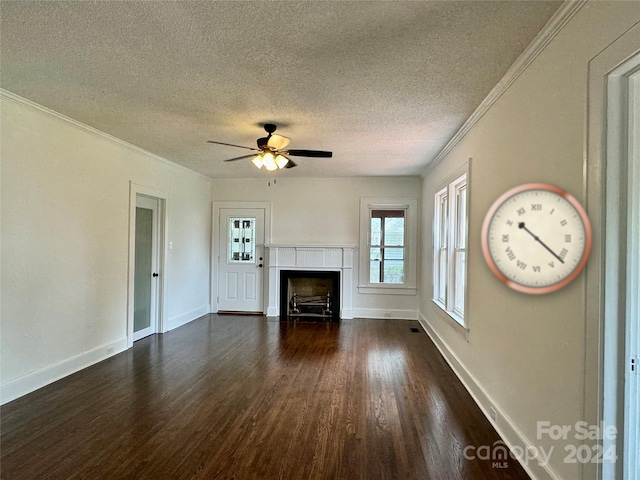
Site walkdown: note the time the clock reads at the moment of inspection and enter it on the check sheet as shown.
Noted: 10:22
